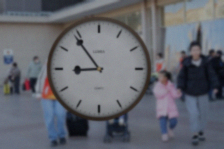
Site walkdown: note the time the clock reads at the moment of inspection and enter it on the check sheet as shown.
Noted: 8:54
